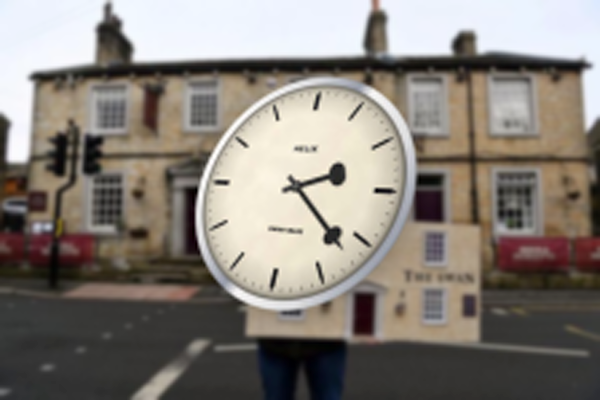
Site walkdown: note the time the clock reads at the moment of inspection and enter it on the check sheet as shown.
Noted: 2:22
